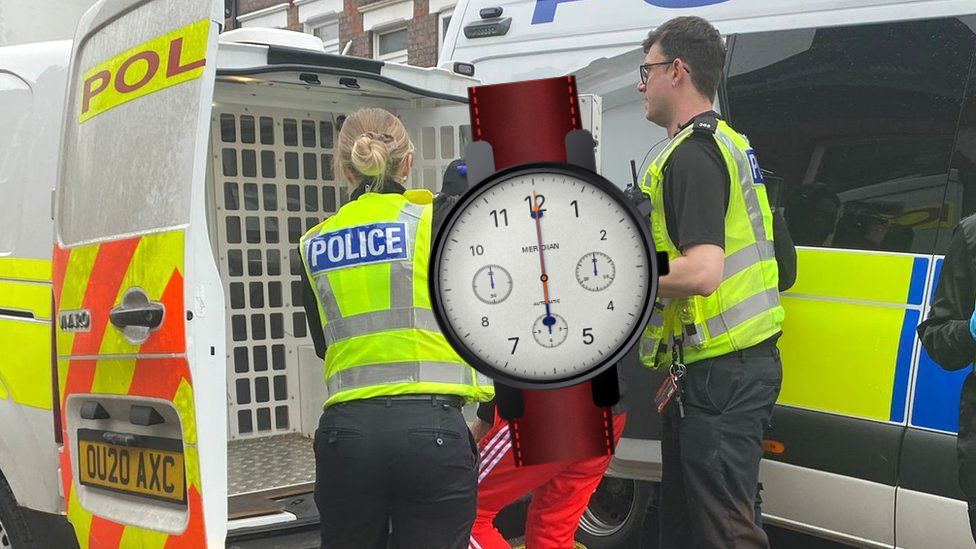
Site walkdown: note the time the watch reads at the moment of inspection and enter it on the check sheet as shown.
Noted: 6:00
